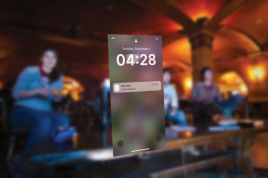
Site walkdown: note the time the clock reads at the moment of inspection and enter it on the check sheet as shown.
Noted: 4:28
